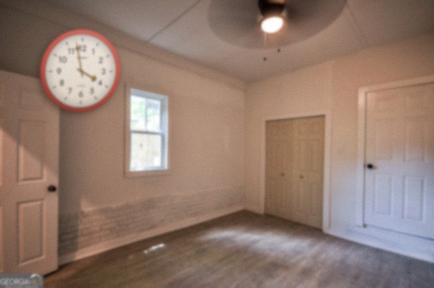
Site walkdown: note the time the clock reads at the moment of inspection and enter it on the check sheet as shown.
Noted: 3:58
